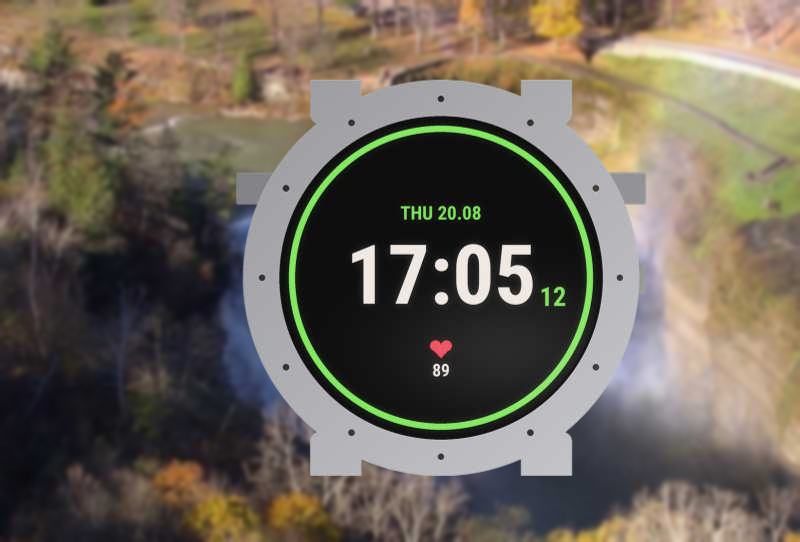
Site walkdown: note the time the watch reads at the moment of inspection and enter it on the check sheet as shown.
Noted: 17:05:12
